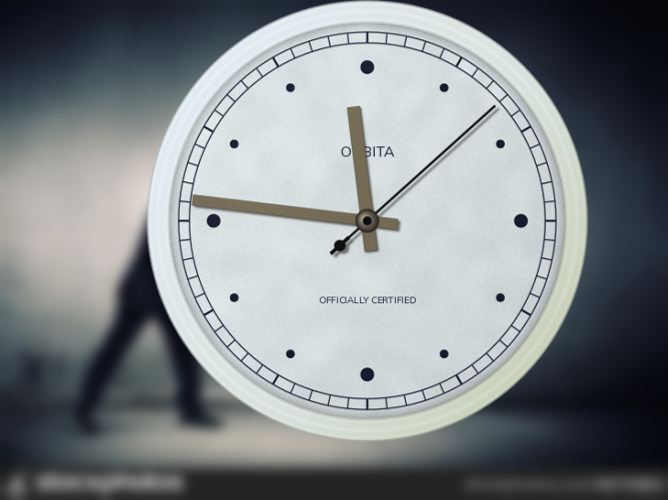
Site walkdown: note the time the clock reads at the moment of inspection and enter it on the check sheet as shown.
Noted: 11:46:08
